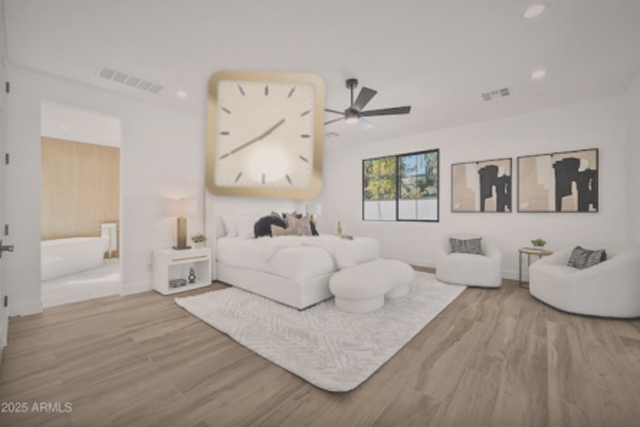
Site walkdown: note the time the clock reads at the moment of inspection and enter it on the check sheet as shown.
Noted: 1:40
